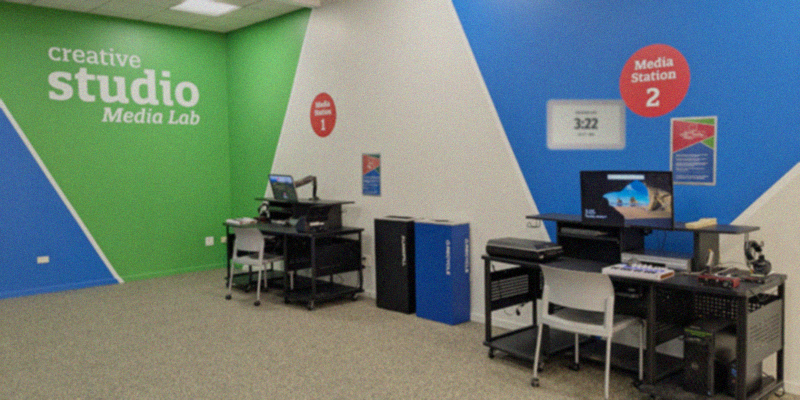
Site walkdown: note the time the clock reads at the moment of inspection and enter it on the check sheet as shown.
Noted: 3:22
